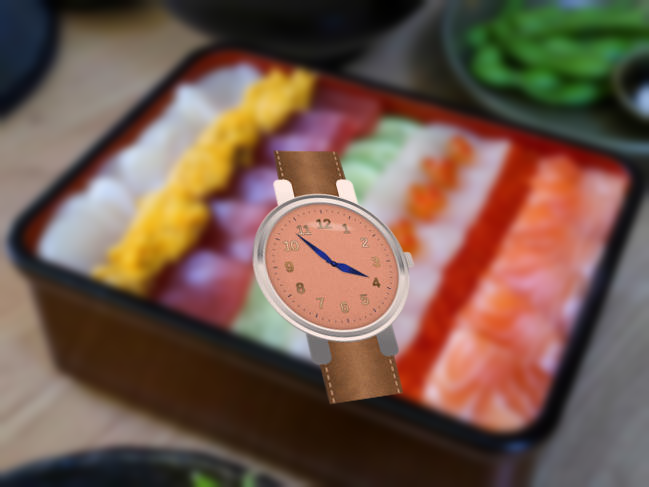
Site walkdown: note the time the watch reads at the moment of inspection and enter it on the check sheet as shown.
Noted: 3:53
